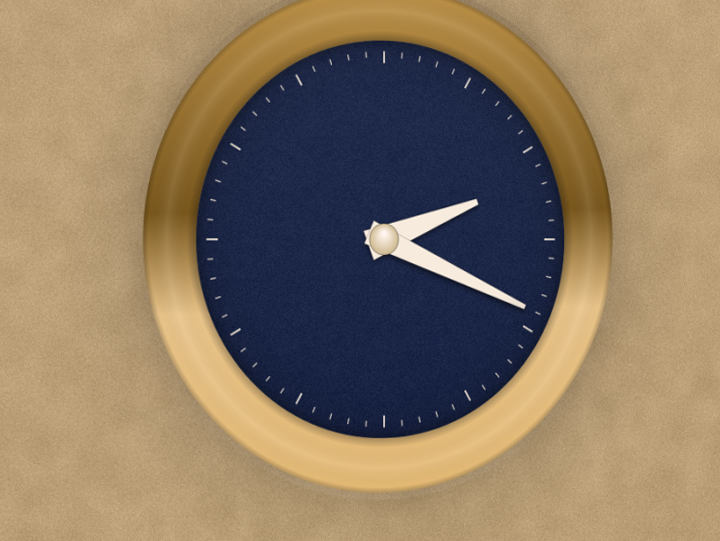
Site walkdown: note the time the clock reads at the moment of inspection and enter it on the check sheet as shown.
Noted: 2:19
